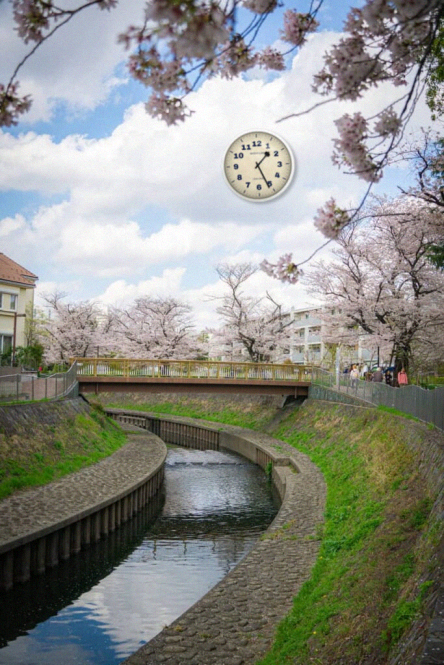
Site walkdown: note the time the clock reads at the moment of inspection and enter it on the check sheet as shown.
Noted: 1:26
